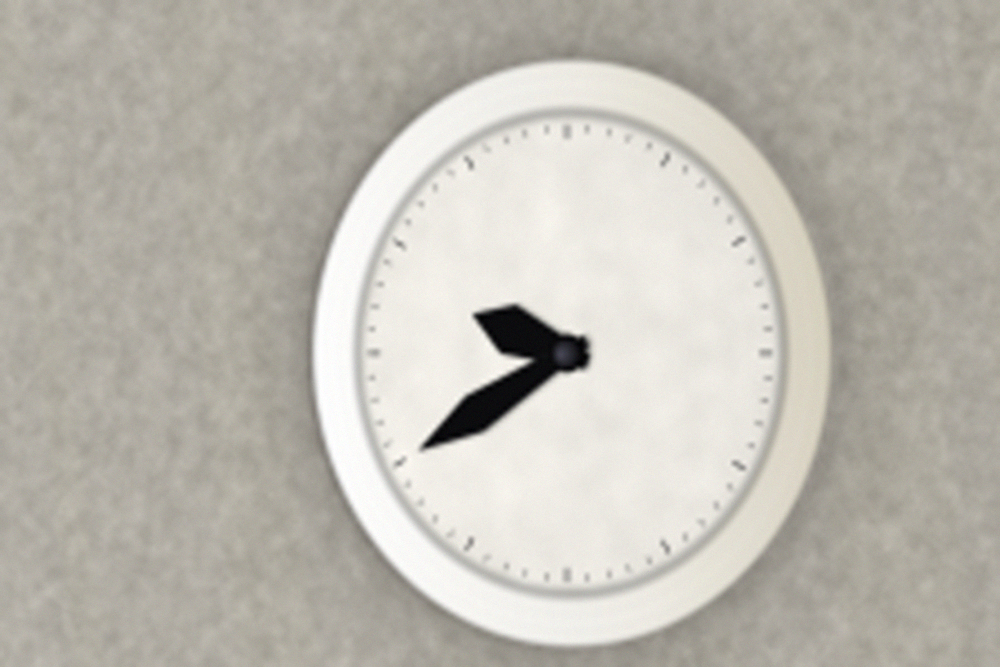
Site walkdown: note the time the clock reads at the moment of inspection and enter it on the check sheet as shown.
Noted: 9:40
